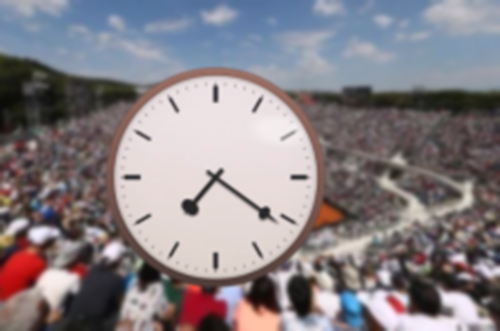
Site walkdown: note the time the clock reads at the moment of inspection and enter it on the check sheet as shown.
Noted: 7:21
